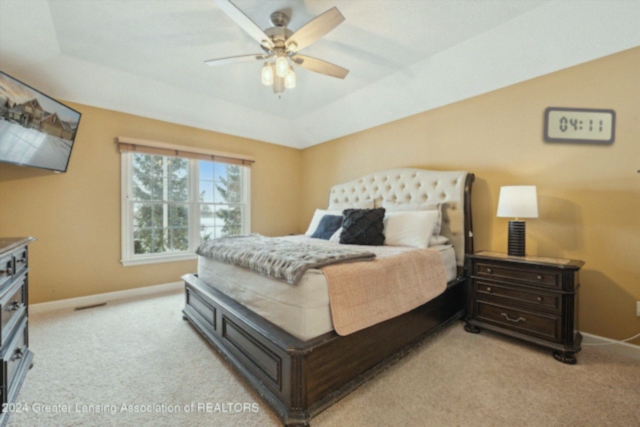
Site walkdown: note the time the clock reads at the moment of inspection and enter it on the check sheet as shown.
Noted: 4:11
